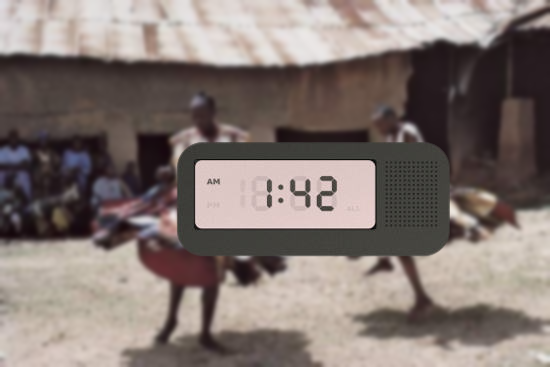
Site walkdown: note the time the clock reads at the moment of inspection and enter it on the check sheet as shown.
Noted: 1:42
